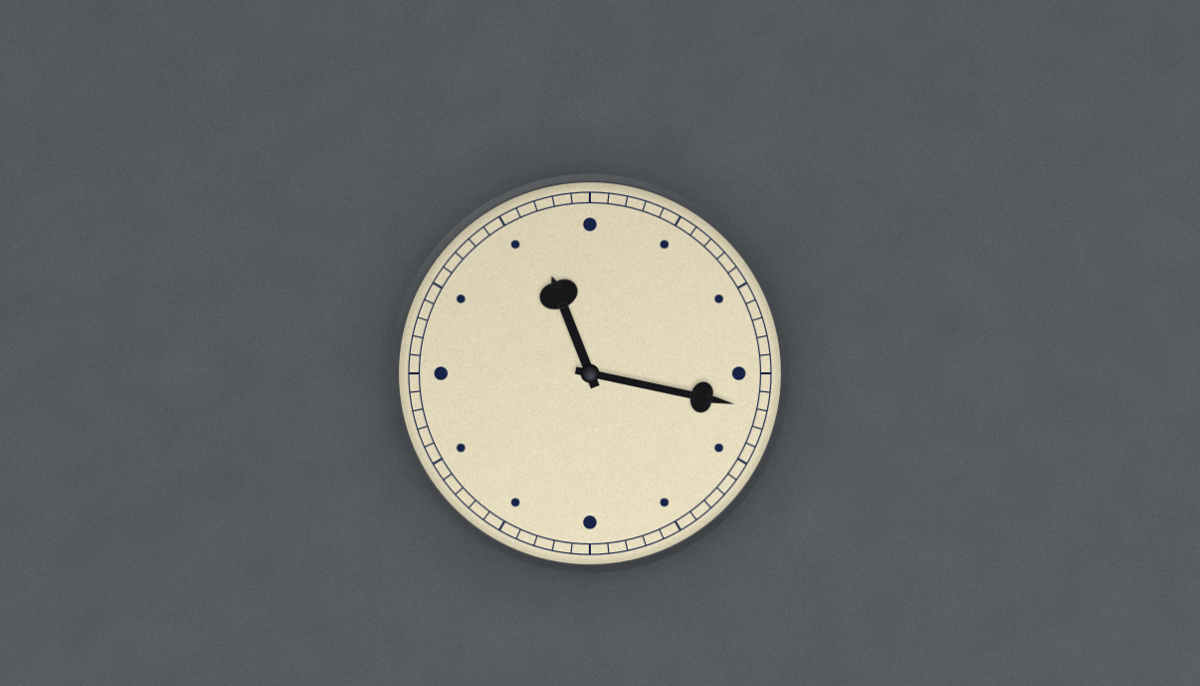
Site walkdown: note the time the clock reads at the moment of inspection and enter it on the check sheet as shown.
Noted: 11:17
